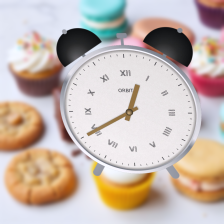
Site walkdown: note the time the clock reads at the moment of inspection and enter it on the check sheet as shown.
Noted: 12:40
